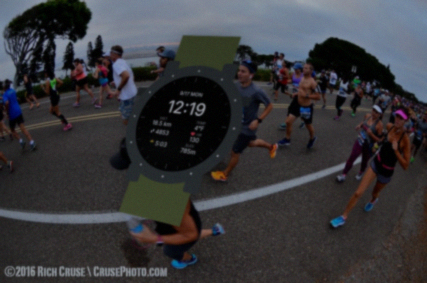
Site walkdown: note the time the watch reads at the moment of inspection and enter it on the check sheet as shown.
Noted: 12:19
